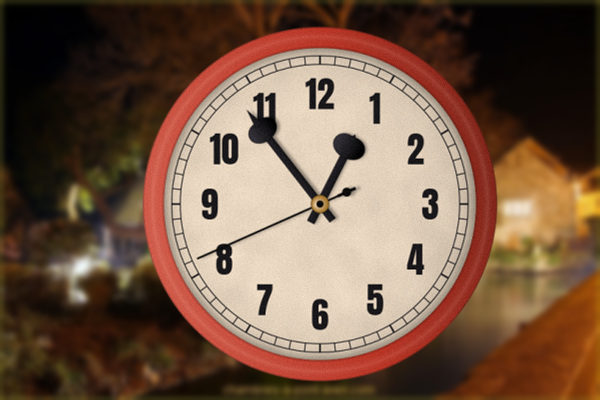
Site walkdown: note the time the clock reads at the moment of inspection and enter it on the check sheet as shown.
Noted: 12:53:41
